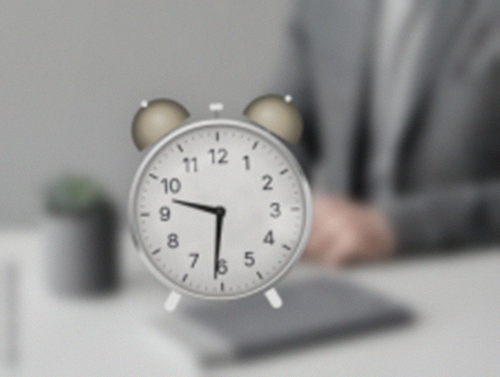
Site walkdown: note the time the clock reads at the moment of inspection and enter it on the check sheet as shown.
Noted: 9:31
